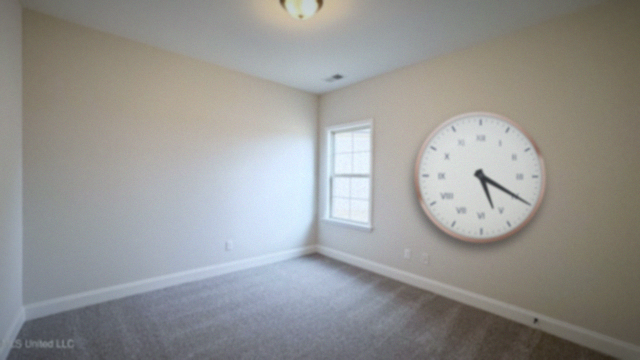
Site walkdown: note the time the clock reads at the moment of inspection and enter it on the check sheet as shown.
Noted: 5:20
